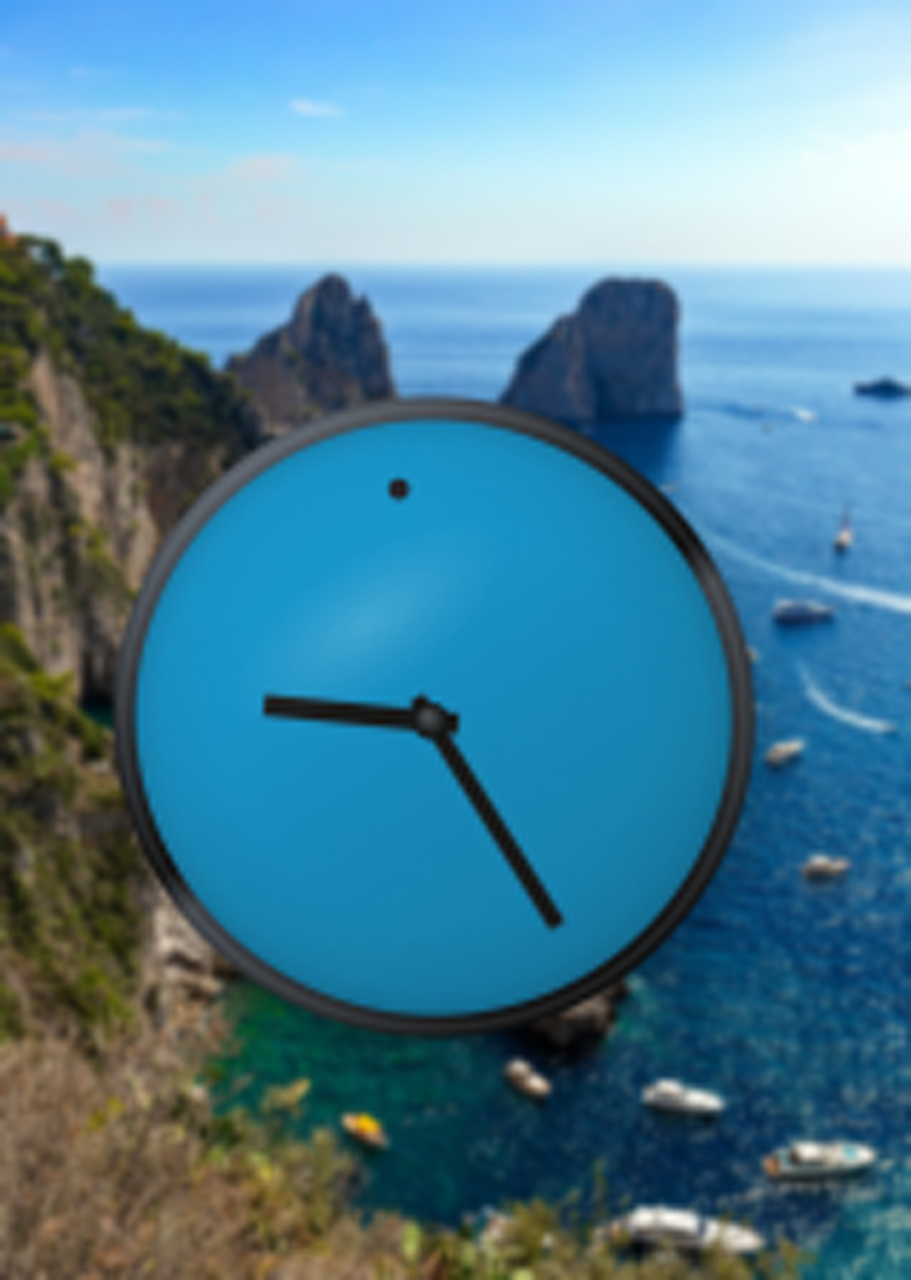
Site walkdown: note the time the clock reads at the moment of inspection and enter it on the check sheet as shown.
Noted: 9:26
